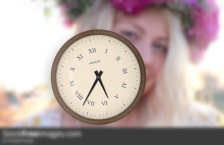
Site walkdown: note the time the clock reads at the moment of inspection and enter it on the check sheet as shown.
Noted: 5:37
